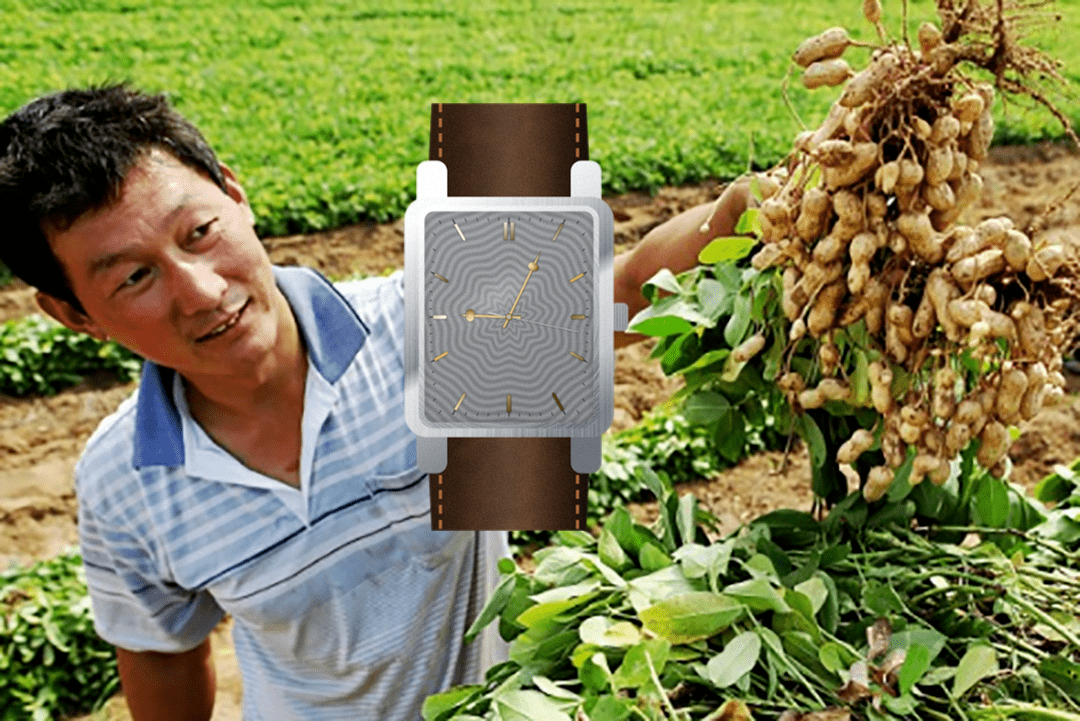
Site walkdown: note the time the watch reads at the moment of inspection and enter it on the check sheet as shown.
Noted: 9:04:17
